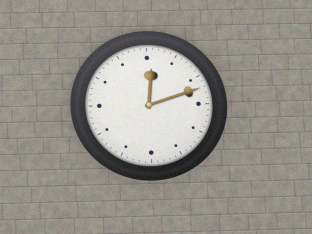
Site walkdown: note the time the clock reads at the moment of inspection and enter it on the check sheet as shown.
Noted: 12:12
